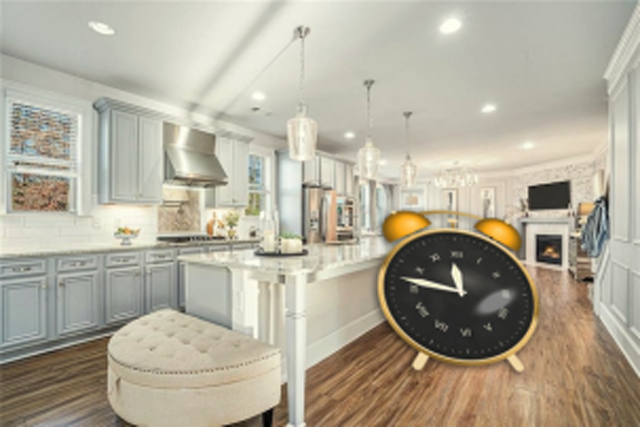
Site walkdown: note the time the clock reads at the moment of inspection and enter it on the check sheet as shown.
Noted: 11:47
